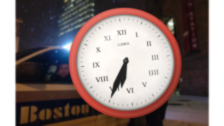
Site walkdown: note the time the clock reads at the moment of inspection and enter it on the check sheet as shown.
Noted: 6:35
